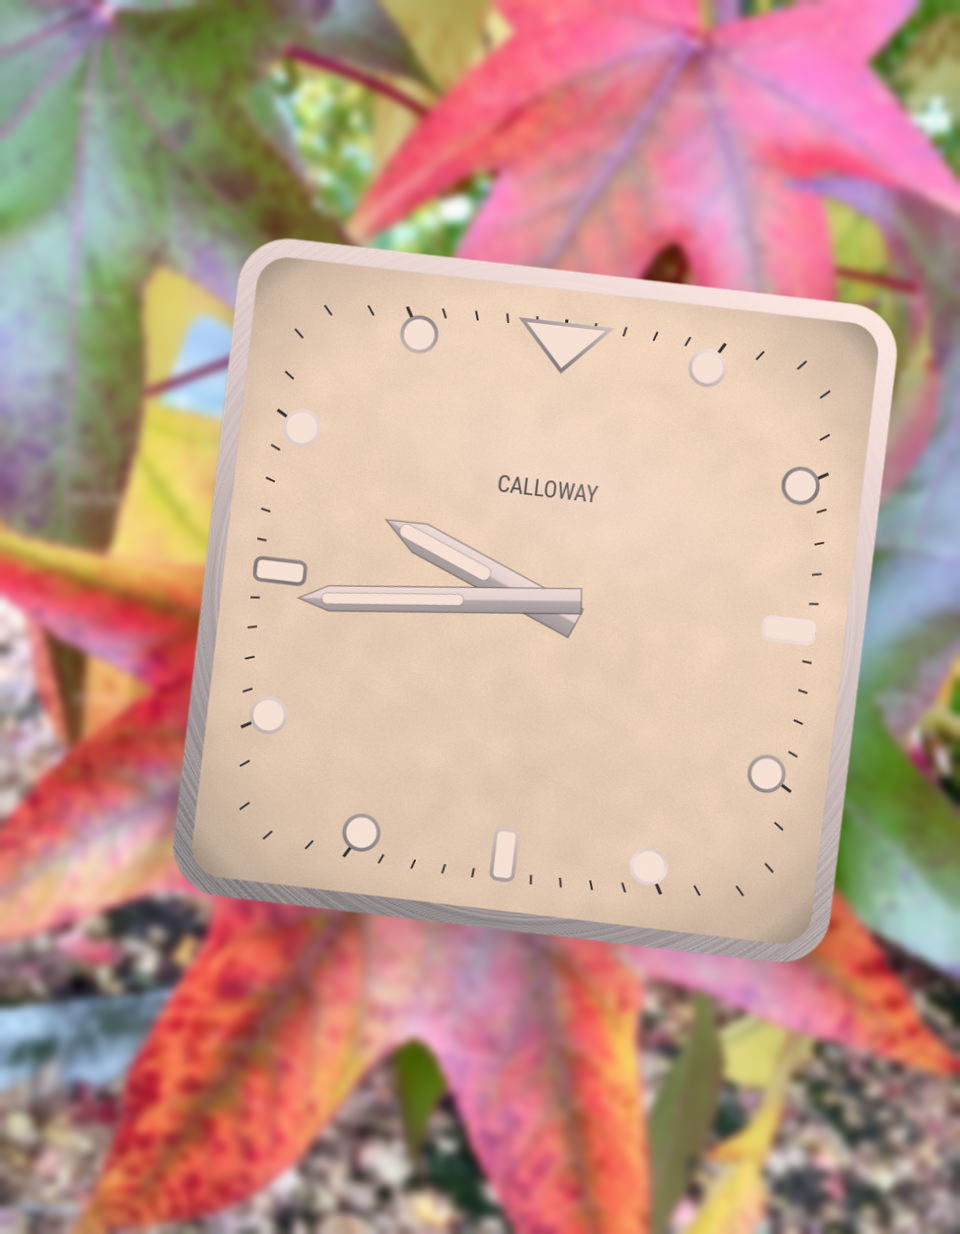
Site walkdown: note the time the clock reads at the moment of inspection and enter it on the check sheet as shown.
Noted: 9:44
